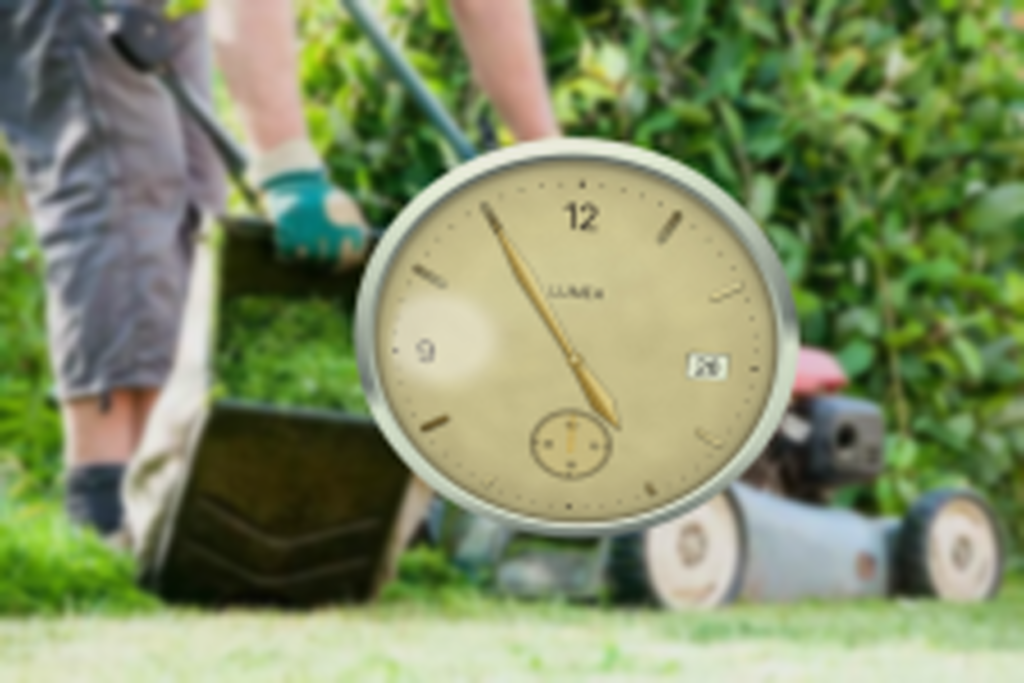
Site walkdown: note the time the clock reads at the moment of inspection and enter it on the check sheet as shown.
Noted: 4:55
